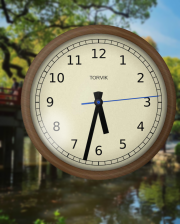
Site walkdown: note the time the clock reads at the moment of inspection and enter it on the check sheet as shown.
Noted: 5:32:14
